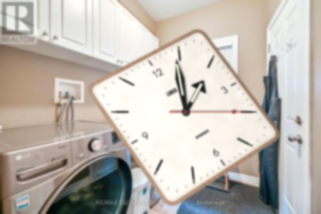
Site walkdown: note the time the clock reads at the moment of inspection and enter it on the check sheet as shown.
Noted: 2:04:20
